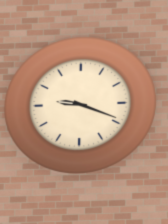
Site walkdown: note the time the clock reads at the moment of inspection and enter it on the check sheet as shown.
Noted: 9:19
